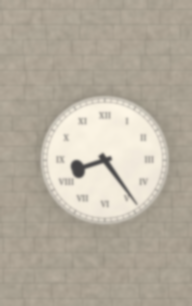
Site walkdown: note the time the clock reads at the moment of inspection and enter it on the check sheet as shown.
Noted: 8:24
